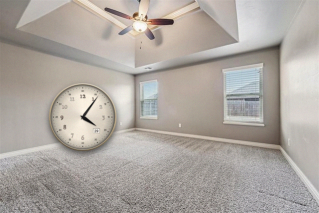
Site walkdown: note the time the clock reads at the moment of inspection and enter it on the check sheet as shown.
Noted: 4:06
